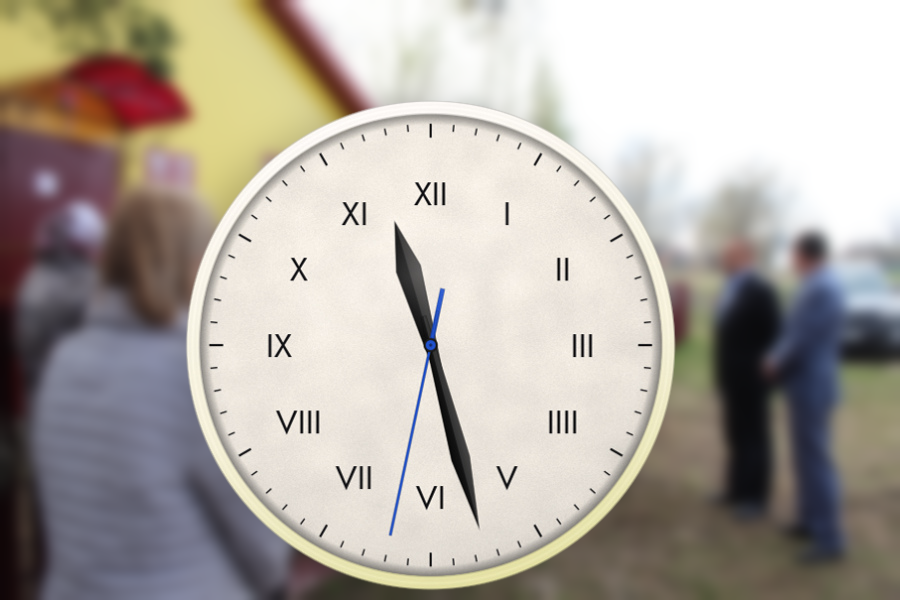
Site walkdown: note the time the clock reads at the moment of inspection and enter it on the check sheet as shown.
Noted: 11:27:32
